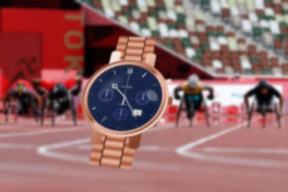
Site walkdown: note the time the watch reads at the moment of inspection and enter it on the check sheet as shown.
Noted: 10:24
